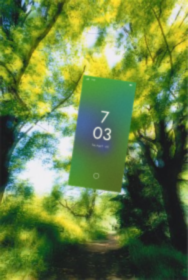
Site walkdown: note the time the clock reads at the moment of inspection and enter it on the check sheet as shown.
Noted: 7:03
